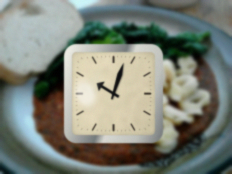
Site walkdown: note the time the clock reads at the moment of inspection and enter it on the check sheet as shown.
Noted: 10:03
